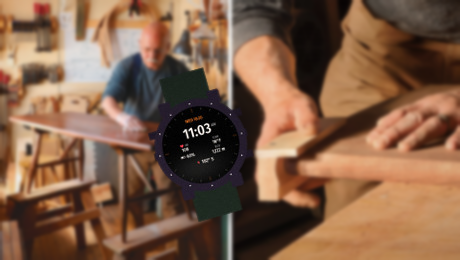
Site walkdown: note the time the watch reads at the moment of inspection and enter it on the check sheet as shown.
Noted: 11:03
